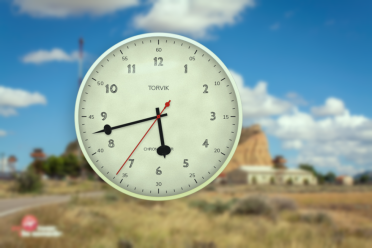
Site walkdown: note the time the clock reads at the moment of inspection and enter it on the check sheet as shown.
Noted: 5:42:36
